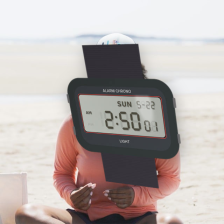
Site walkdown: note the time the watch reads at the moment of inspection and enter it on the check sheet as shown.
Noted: 2:50:01
